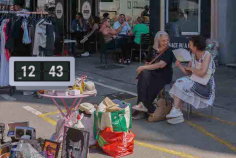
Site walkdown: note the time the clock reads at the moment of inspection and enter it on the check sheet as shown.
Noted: 12:43
